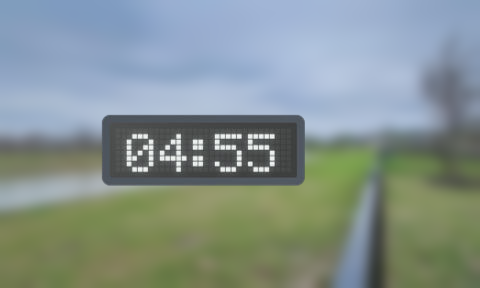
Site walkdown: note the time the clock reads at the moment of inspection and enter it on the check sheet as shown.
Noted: 4:55
